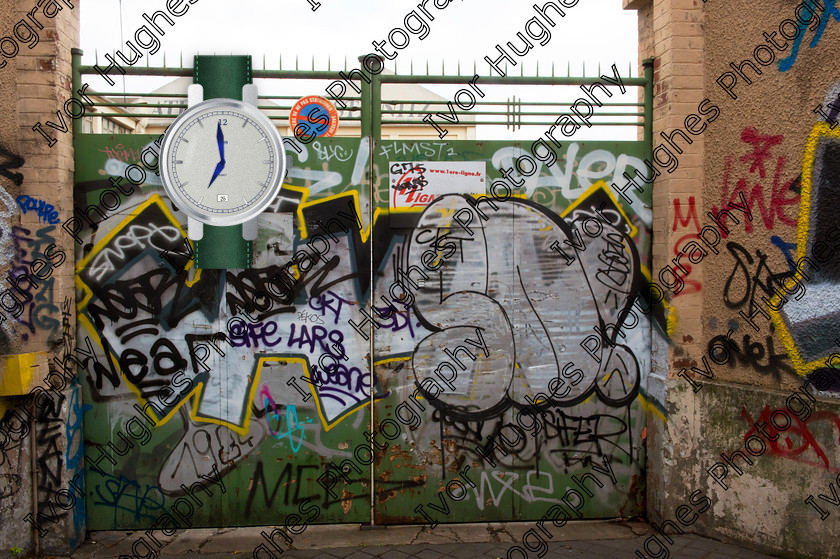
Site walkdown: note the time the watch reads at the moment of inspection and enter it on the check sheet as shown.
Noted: 6:59
